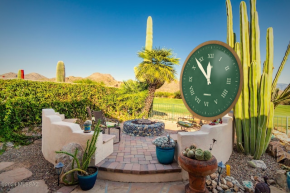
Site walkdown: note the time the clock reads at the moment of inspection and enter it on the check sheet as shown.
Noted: 11:53
